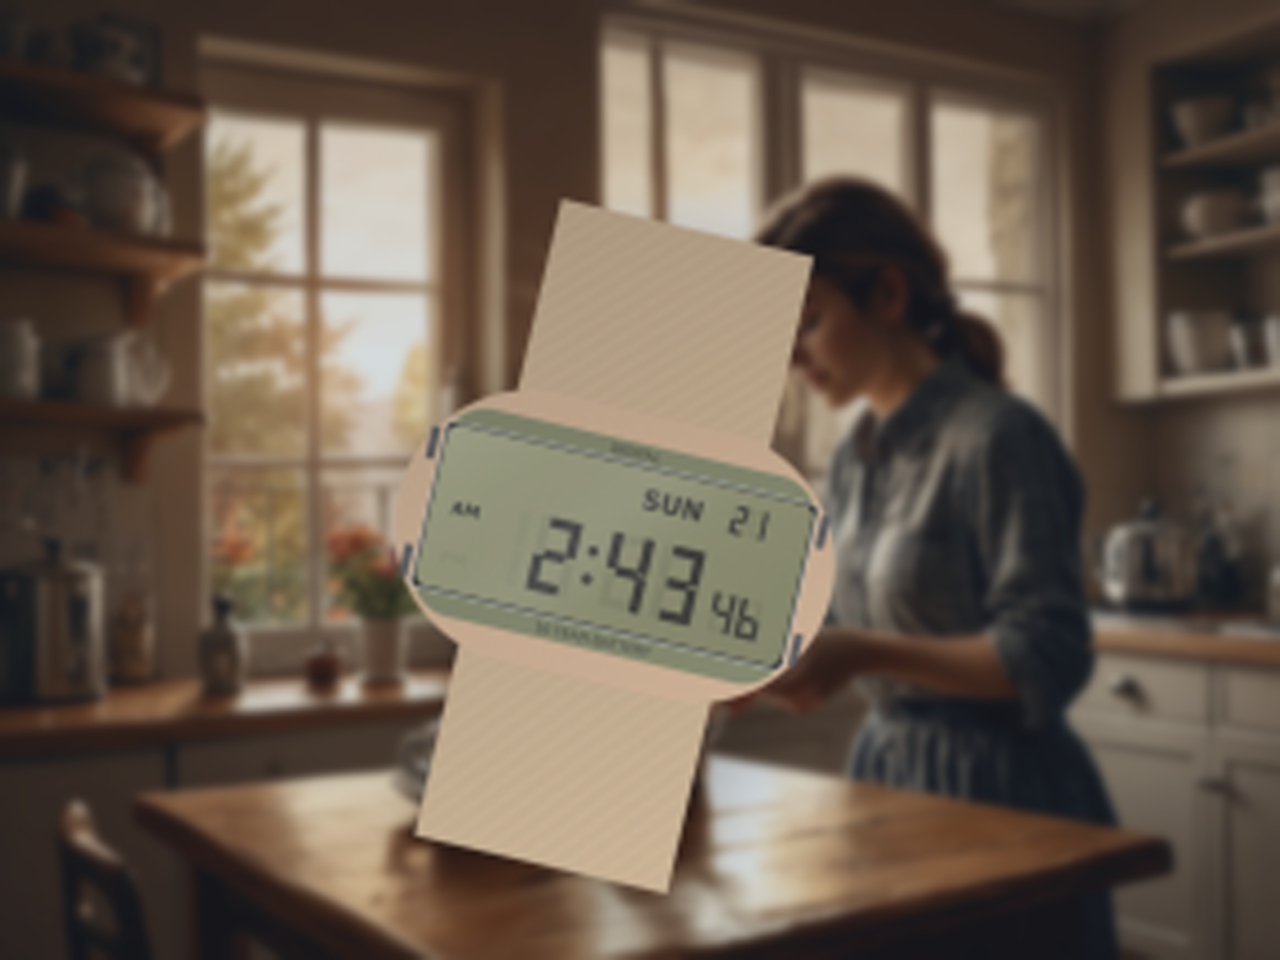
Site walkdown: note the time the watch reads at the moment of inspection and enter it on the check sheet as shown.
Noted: 2:43:46
